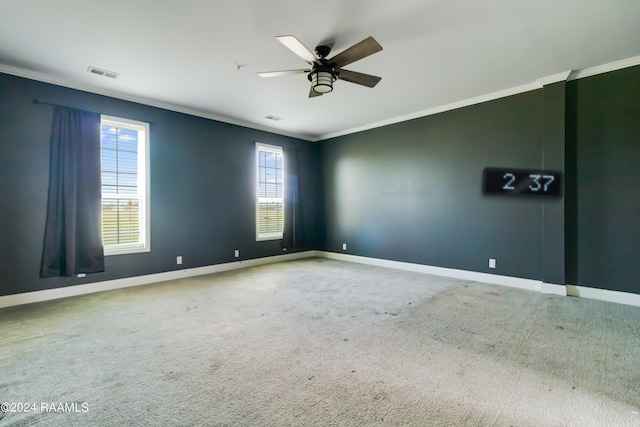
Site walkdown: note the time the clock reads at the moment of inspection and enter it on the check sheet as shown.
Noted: 2:37
